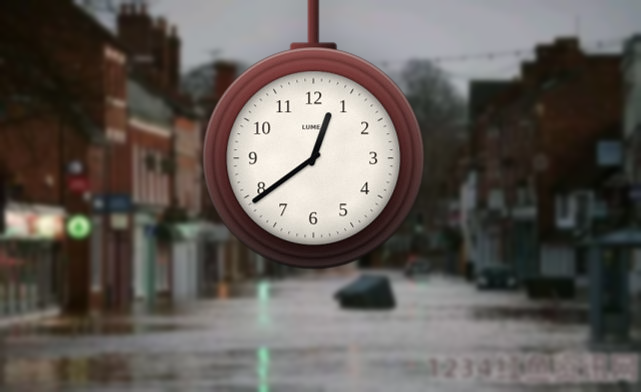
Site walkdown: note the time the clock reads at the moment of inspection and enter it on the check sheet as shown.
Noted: 12:39
